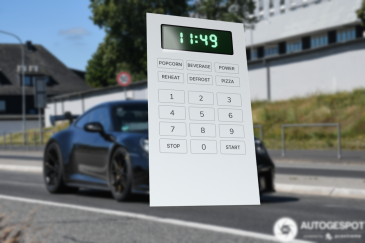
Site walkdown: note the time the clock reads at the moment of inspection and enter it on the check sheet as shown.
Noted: 11:49
